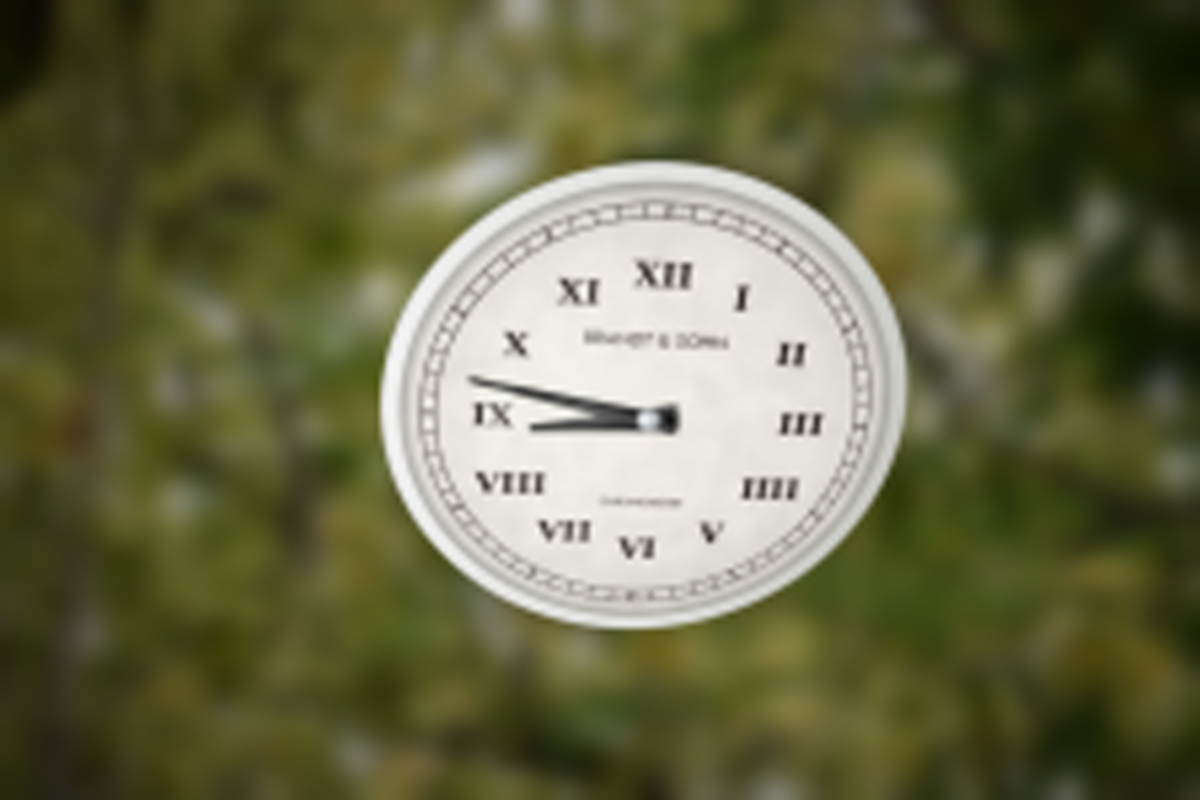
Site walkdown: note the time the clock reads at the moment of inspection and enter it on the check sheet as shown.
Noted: 8:47
